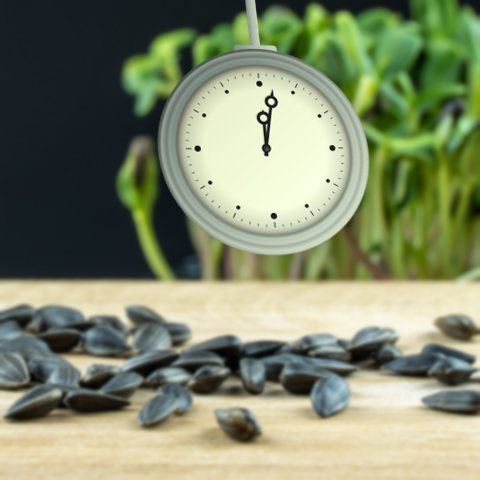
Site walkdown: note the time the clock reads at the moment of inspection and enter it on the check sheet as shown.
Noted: 12:02
